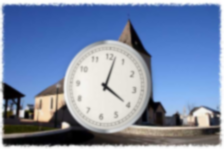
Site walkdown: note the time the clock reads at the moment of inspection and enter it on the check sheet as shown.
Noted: 4:02
